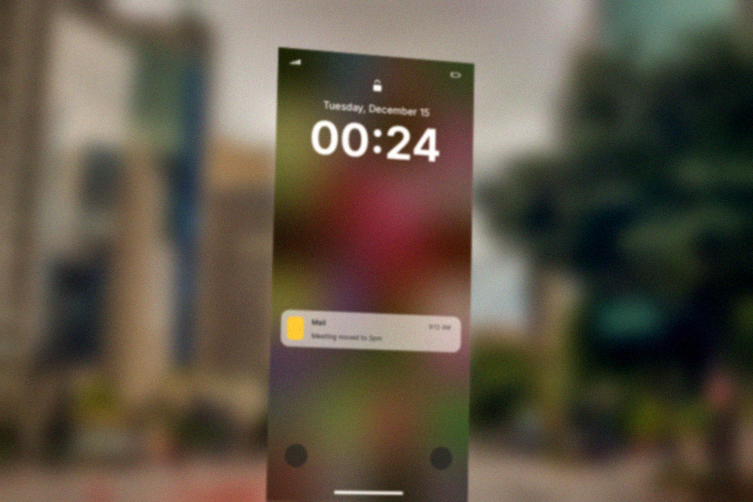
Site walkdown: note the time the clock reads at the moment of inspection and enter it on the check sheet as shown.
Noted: 0:24
